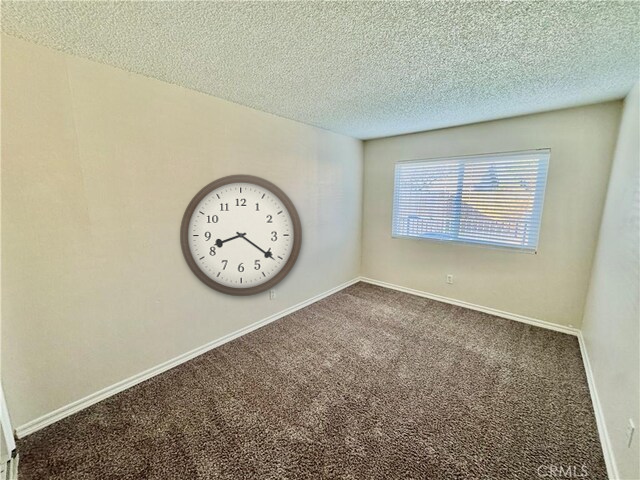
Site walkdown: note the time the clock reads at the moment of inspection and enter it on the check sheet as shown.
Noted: 8:21
